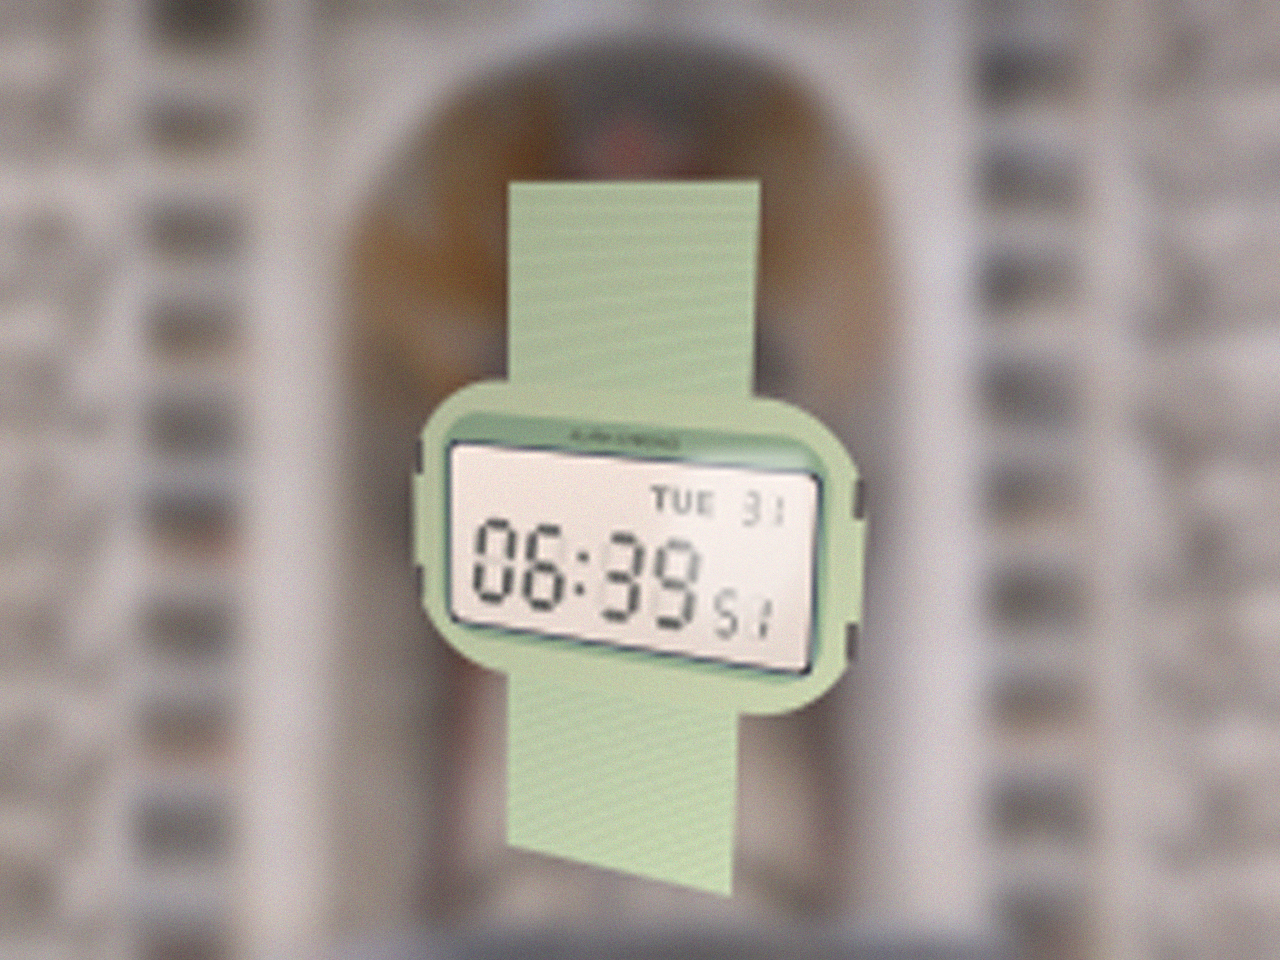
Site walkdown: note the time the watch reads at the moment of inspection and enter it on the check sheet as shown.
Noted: 6:39:51
